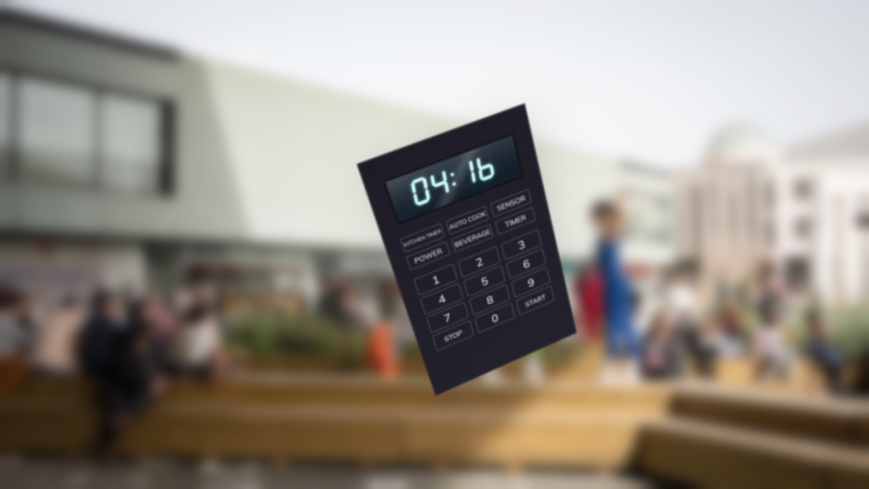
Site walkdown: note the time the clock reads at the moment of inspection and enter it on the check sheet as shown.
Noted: 4:16
